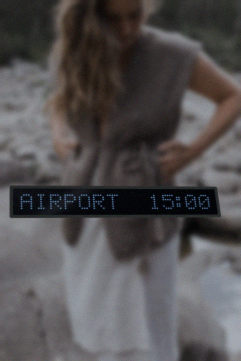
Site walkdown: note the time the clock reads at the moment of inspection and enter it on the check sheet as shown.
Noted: 15:00
